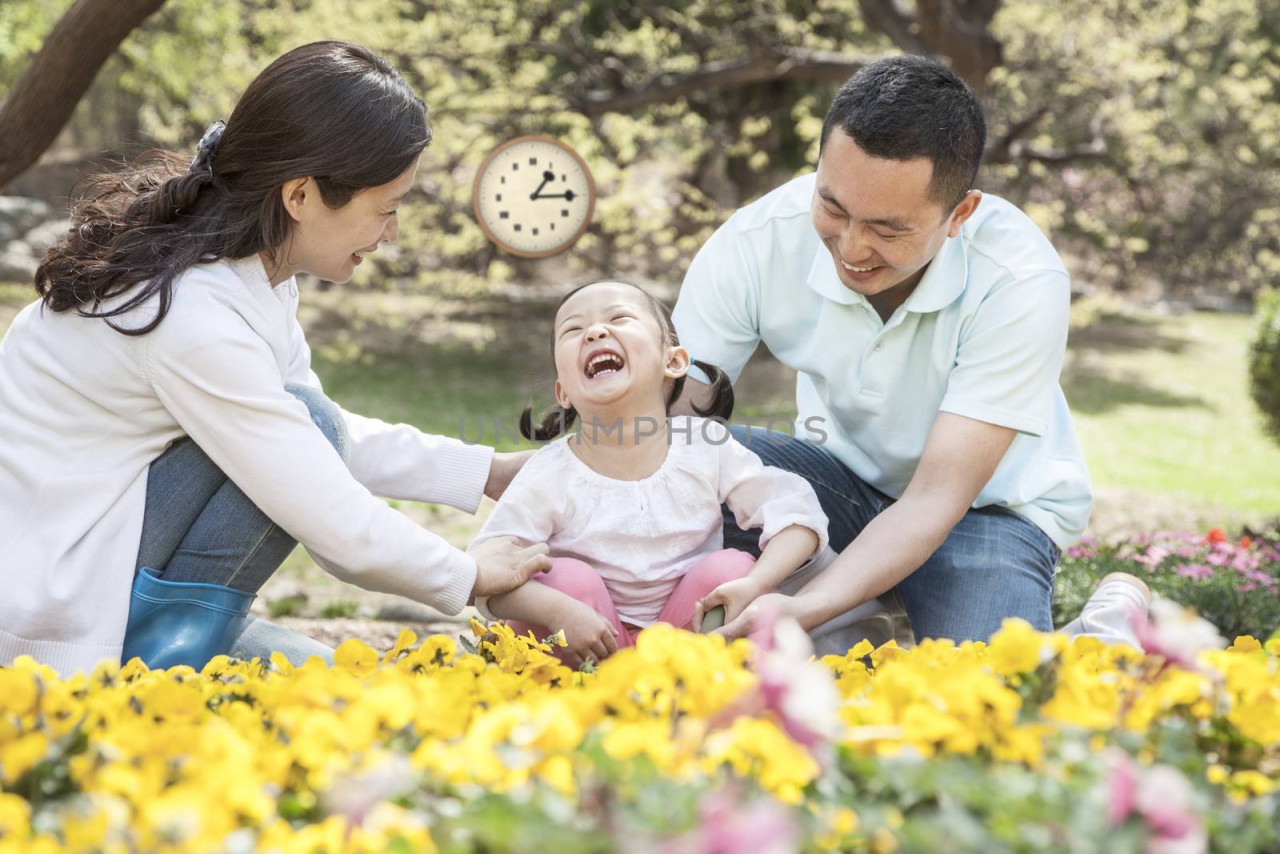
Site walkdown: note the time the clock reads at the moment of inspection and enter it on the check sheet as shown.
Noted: 1:15
